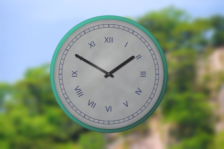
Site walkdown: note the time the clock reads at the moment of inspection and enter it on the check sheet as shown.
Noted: 1:50
